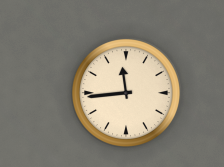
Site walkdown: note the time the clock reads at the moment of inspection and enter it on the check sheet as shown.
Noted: 11:44
